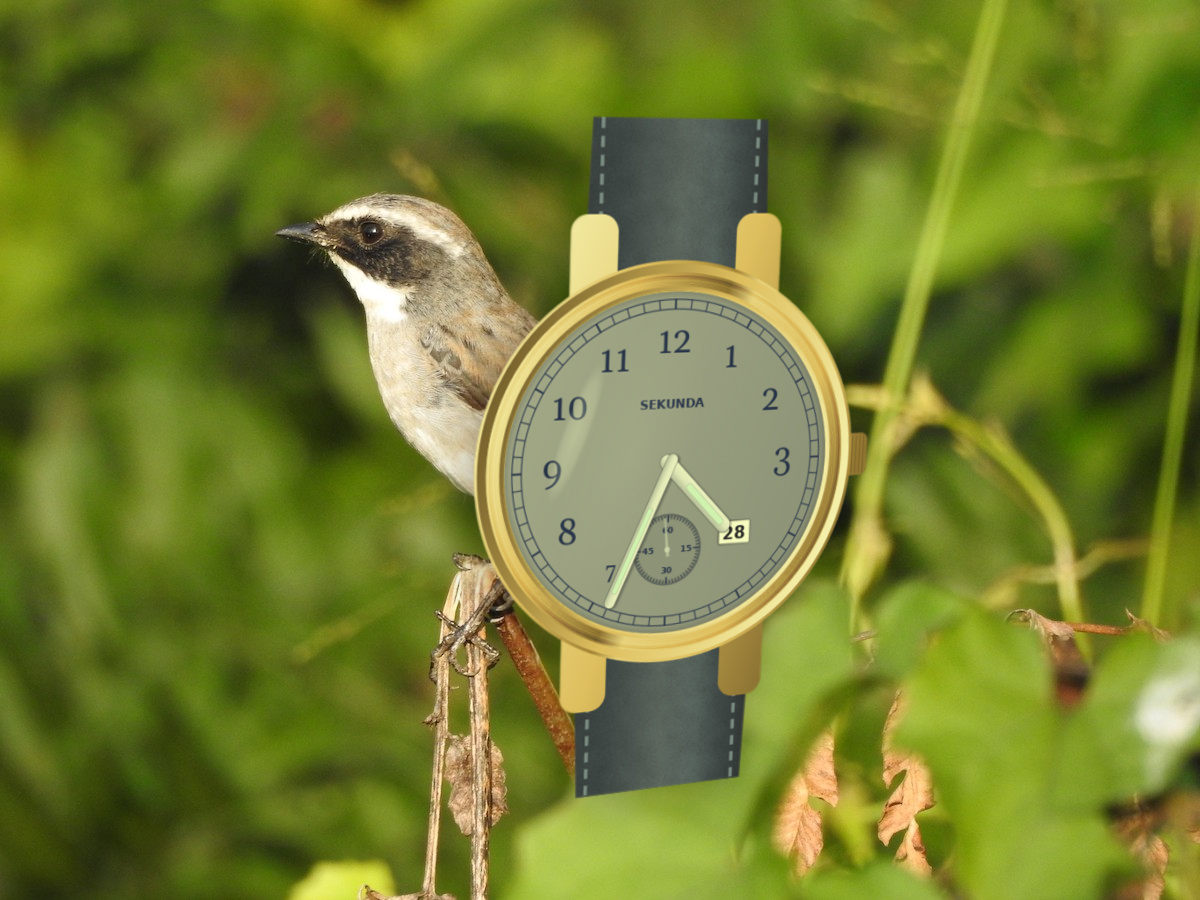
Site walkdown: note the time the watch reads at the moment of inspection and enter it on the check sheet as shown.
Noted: 4:33:59
